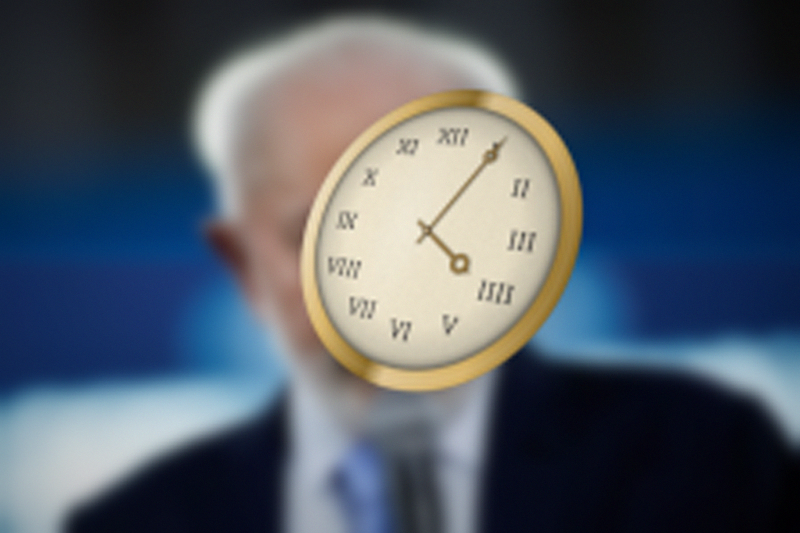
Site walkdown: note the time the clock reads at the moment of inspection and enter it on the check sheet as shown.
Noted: 4:05
